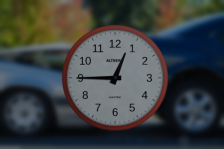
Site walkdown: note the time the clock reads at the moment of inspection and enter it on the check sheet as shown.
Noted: 12:45
